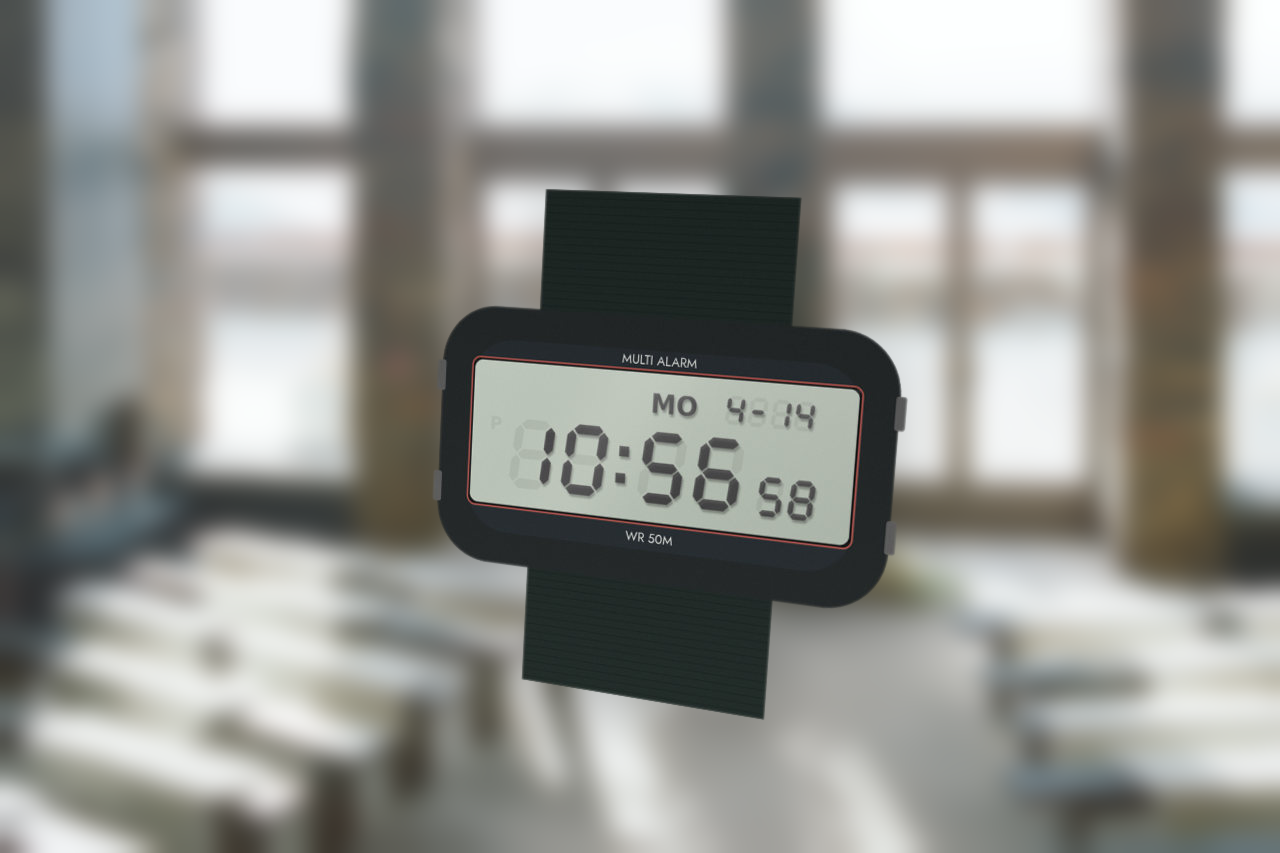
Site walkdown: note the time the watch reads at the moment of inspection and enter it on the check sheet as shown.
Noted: 10:56:58
